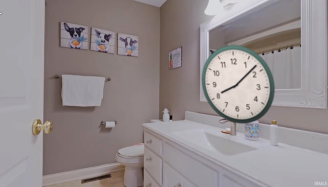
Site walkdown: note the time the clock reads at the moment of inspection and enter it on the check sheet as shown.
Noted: 8:08
